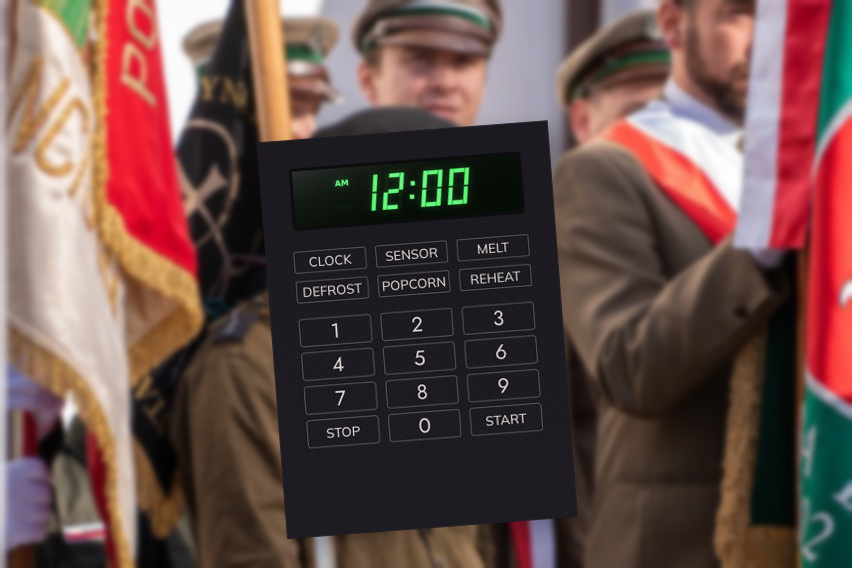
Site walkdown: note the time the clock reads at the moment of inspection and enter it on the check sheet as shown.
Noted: 12:00
